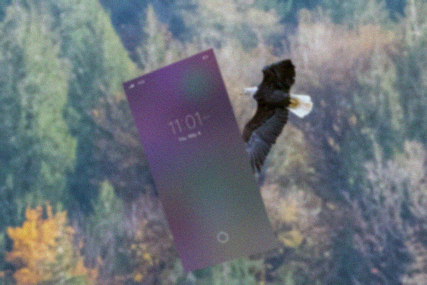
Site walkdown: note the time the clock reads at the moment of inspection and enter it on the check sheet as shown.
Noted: 11:01
